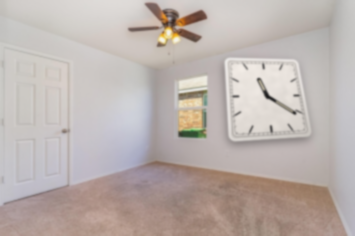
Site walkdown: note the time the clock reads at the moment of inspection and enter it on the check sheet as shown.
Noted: 11:21
